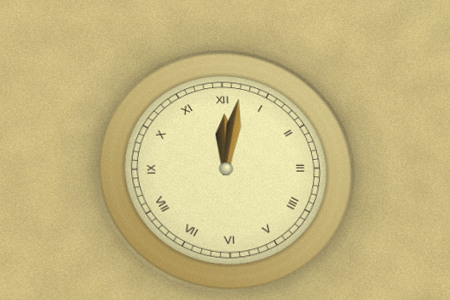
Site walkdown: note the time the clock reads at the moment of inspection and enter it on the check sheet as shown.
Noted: 12:02
